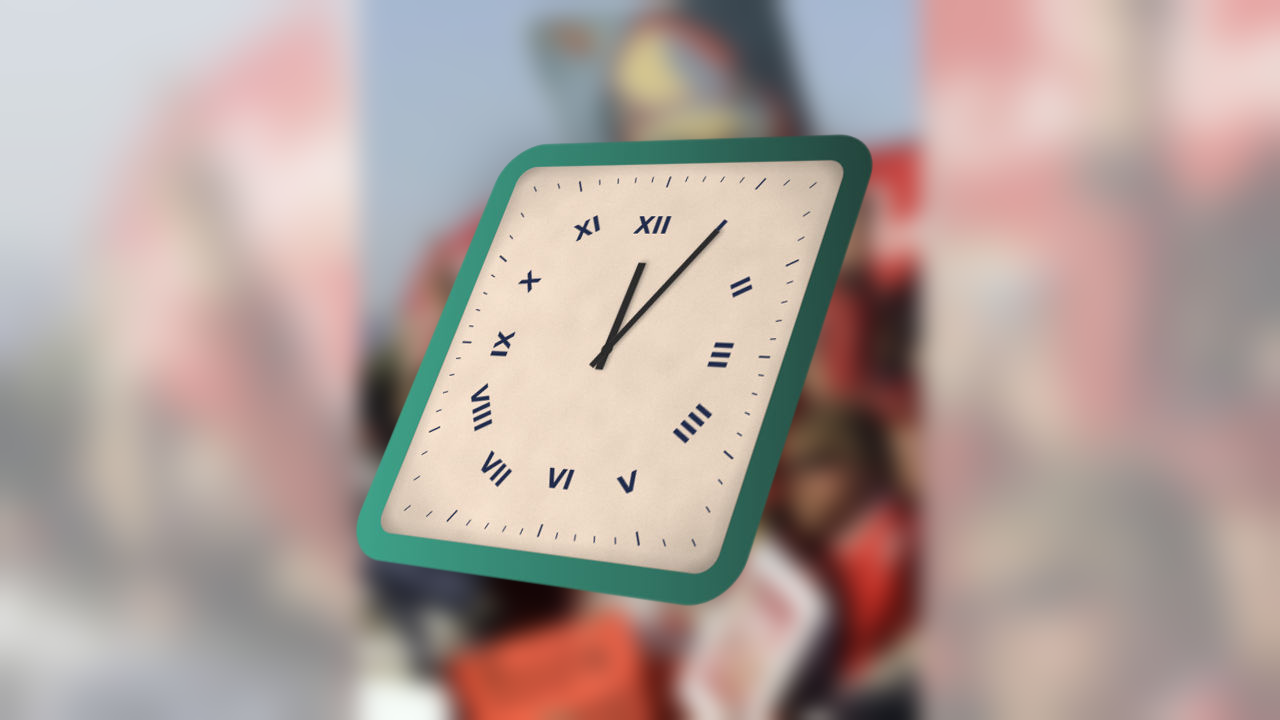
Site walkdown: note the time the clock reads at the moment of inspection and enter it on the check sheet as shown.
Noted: 12:05
